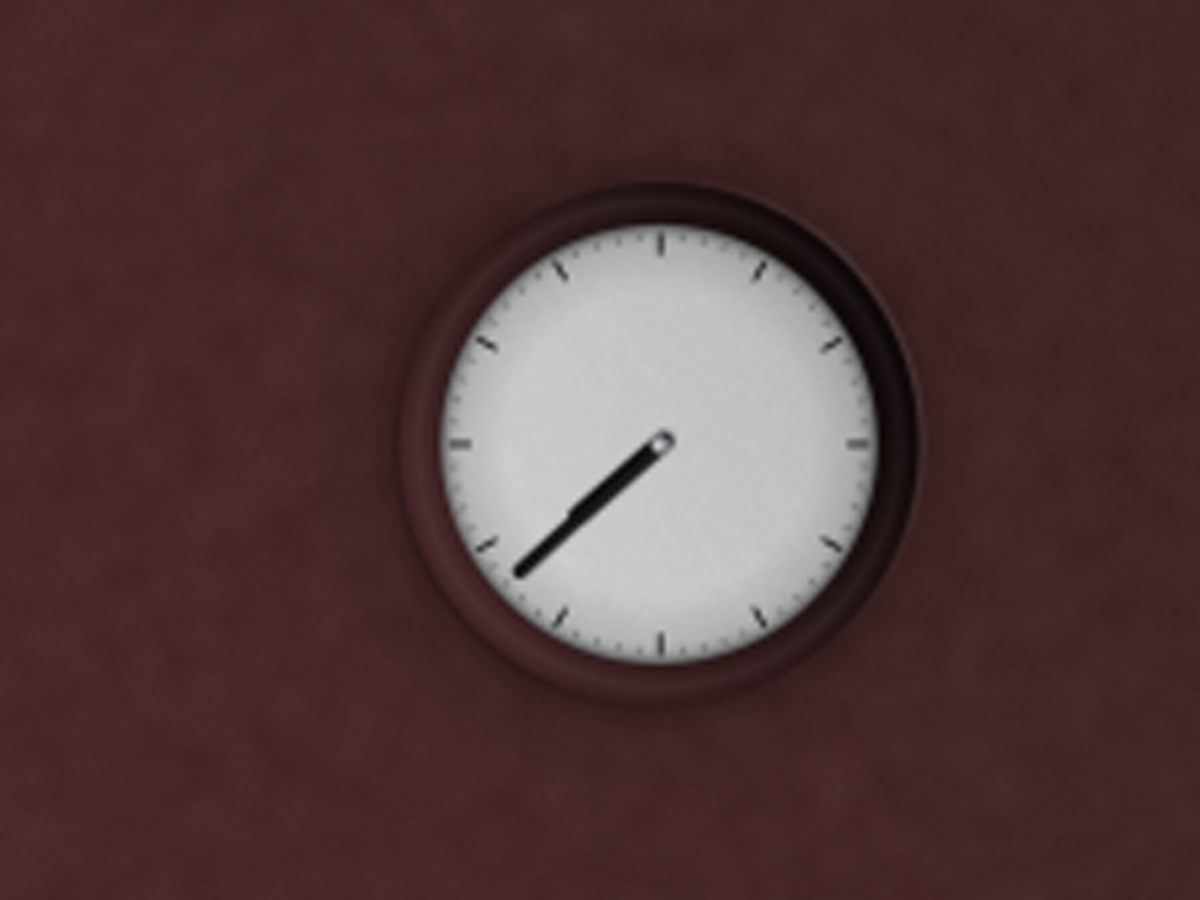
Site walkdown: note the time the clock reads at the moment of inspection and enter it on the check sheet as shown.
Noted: 7:38
